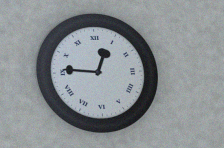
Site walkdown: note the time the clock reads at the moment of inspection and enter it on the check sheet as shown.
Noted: 12:46
